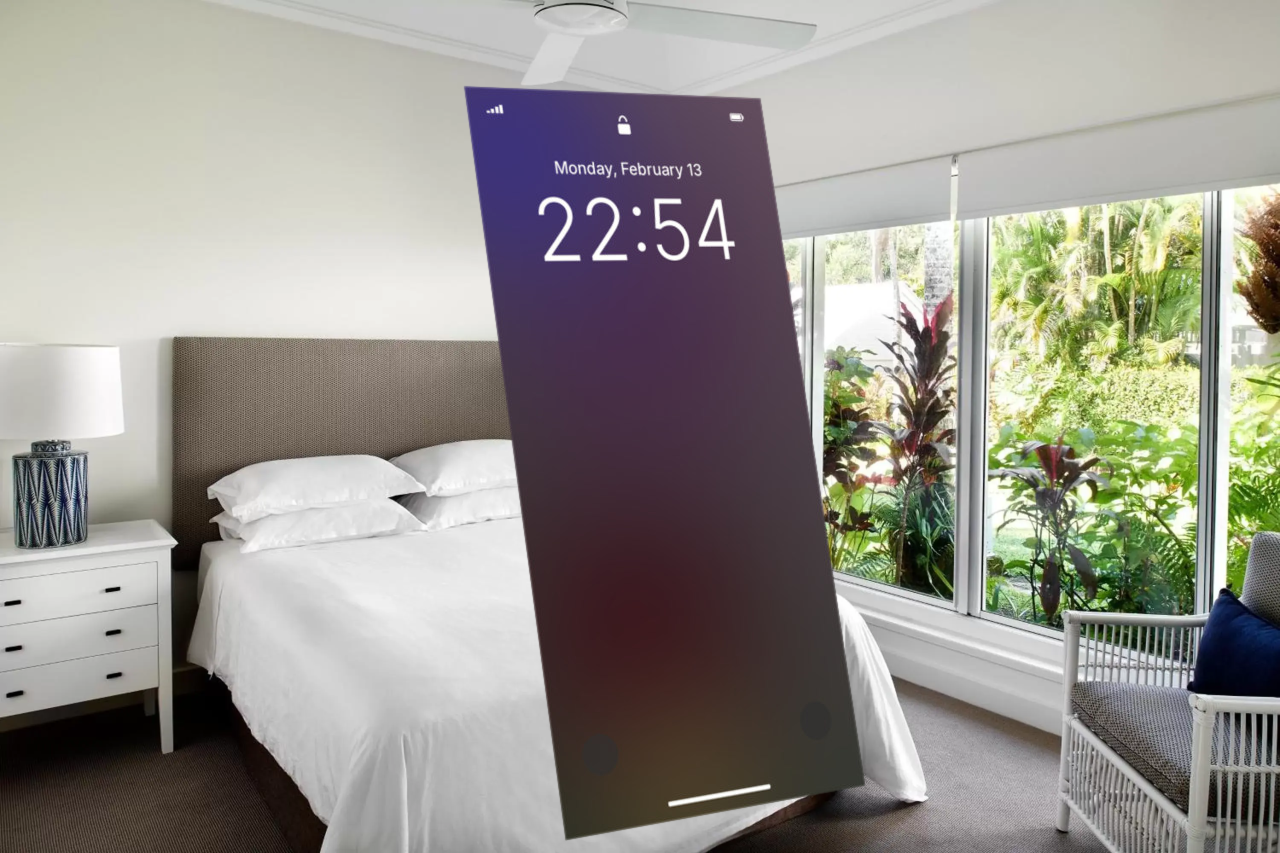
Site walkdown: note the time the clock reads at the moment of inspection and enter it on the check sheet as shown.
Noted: 22:54
